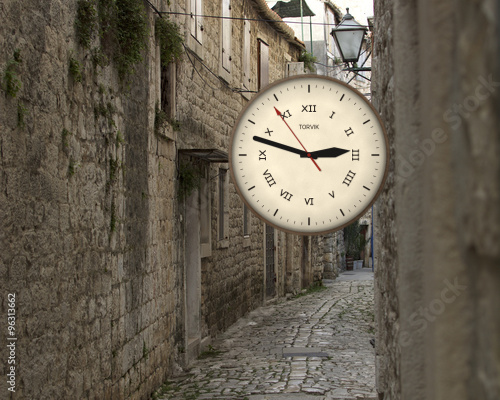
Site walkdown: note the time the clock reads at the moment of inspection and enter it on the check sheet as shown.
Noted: 2:47:54
